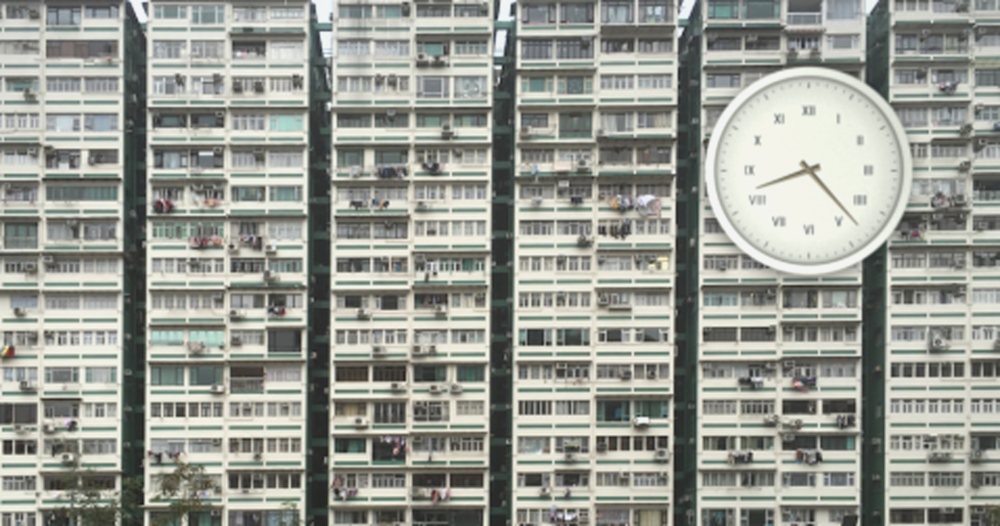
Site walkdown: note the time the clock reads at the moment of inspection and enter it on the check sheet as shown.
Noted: 8:23
